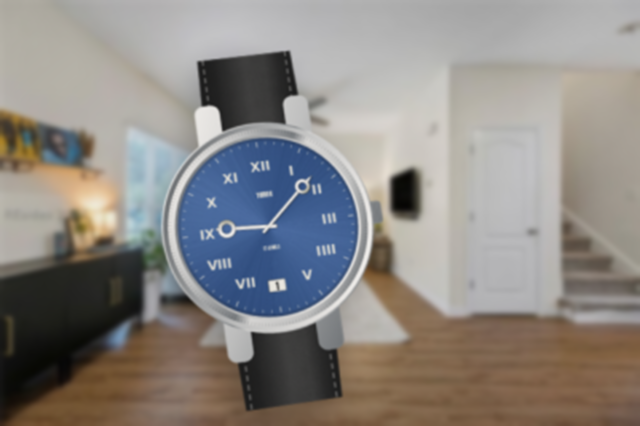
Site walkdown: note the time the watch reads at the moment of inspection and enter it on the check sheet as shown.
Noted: 9:08
